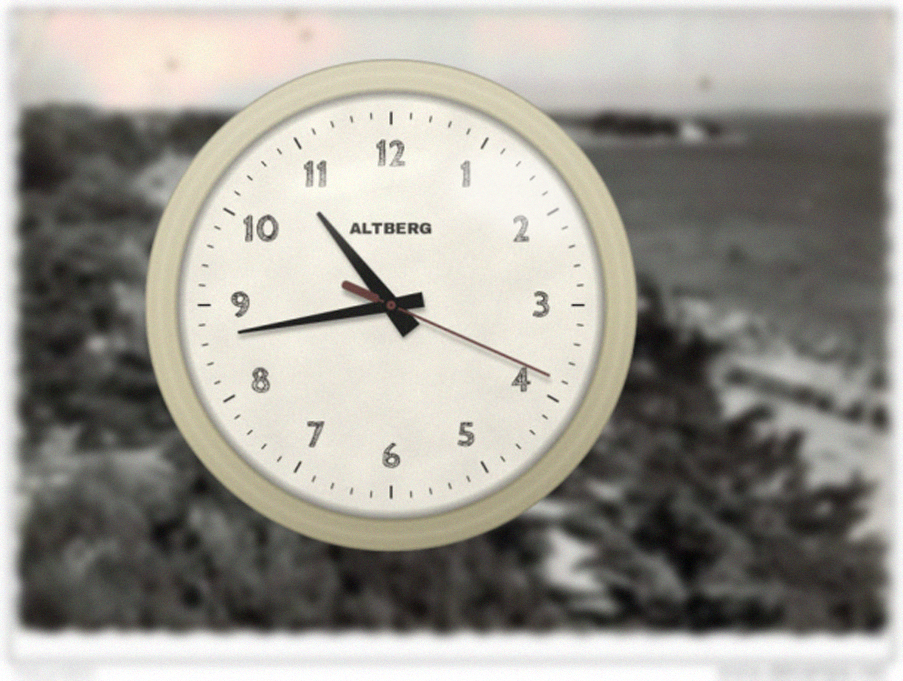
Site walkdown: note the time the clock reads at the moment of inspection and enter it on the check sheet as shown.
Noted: 10:43:19
